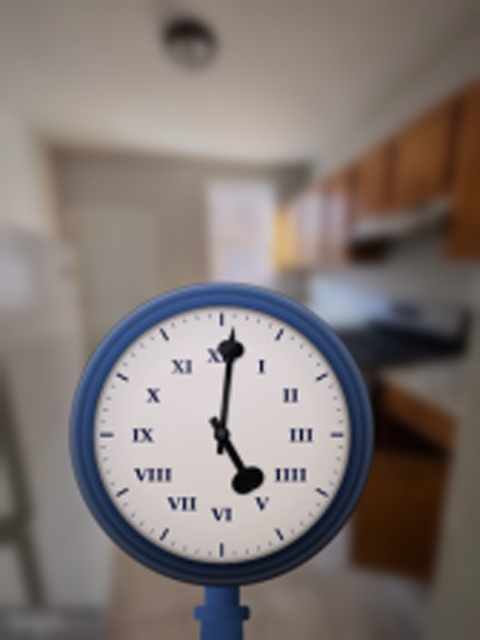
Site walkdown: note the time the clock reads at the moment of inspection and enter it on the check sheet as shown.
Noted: 5:01
